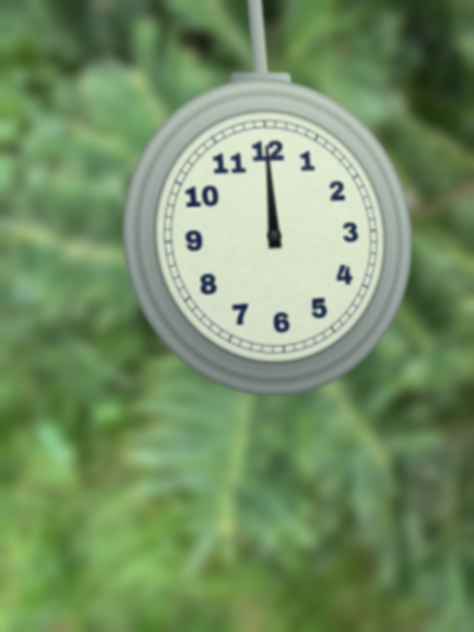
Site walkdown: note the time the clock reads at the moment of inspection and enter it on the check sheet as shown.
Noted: 12:00
